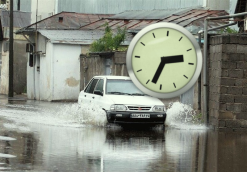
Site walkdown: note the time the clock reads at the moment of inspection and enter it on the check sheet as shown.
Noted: 2:33
